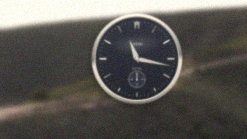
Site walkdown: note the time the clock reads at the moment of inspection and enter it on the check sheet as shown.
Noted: 11:17
